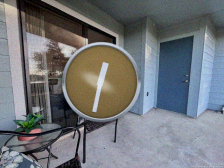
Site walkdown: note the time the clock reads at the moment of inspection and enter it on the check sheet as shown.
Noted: 12:32
